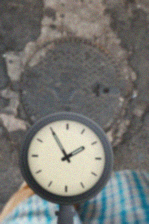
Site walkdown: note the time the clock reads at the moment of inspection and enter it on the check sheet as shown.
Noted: 1:55
